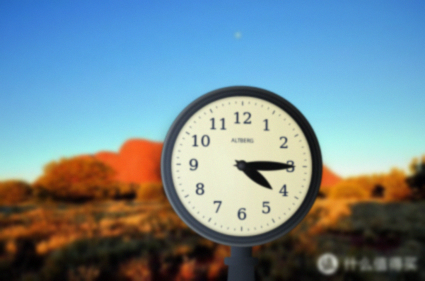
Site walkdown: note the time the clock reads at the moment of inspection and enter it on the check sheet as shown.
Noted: 4:15
